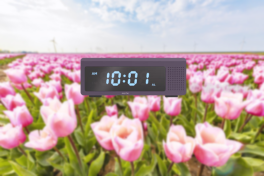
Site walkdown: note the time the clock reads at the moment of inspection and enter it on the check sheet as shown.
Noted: 10:01
